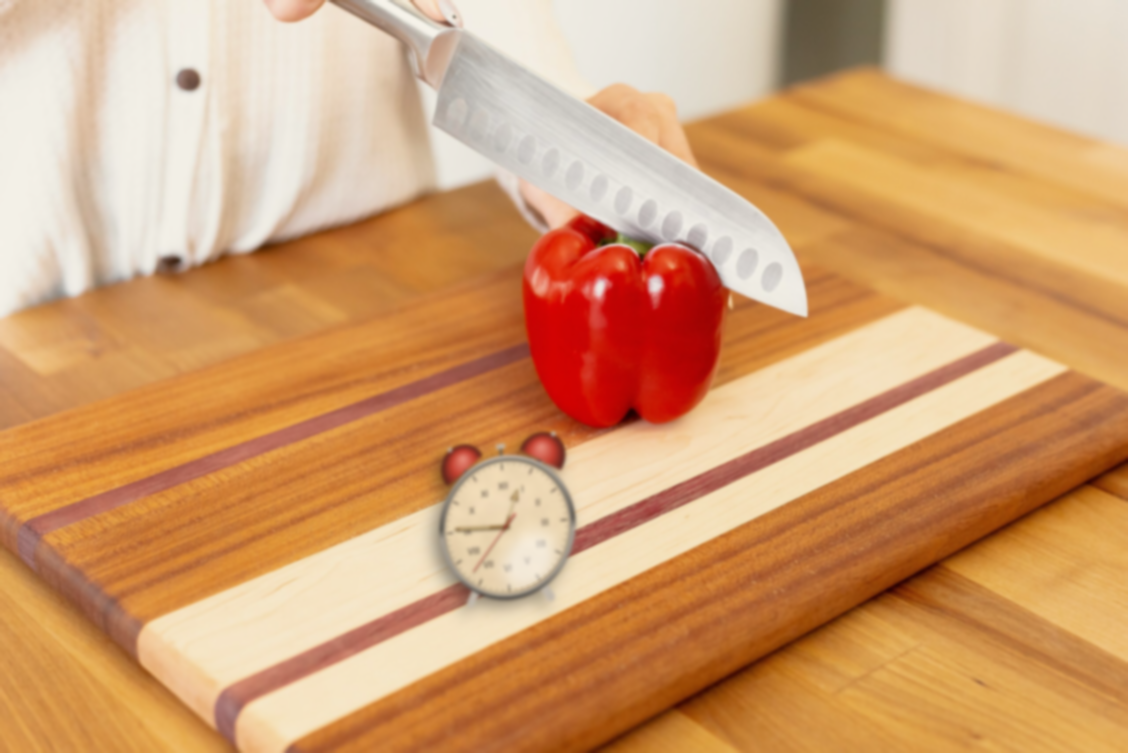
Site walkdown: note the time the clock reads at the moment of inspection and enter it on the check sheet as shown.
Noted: 12:45:37
